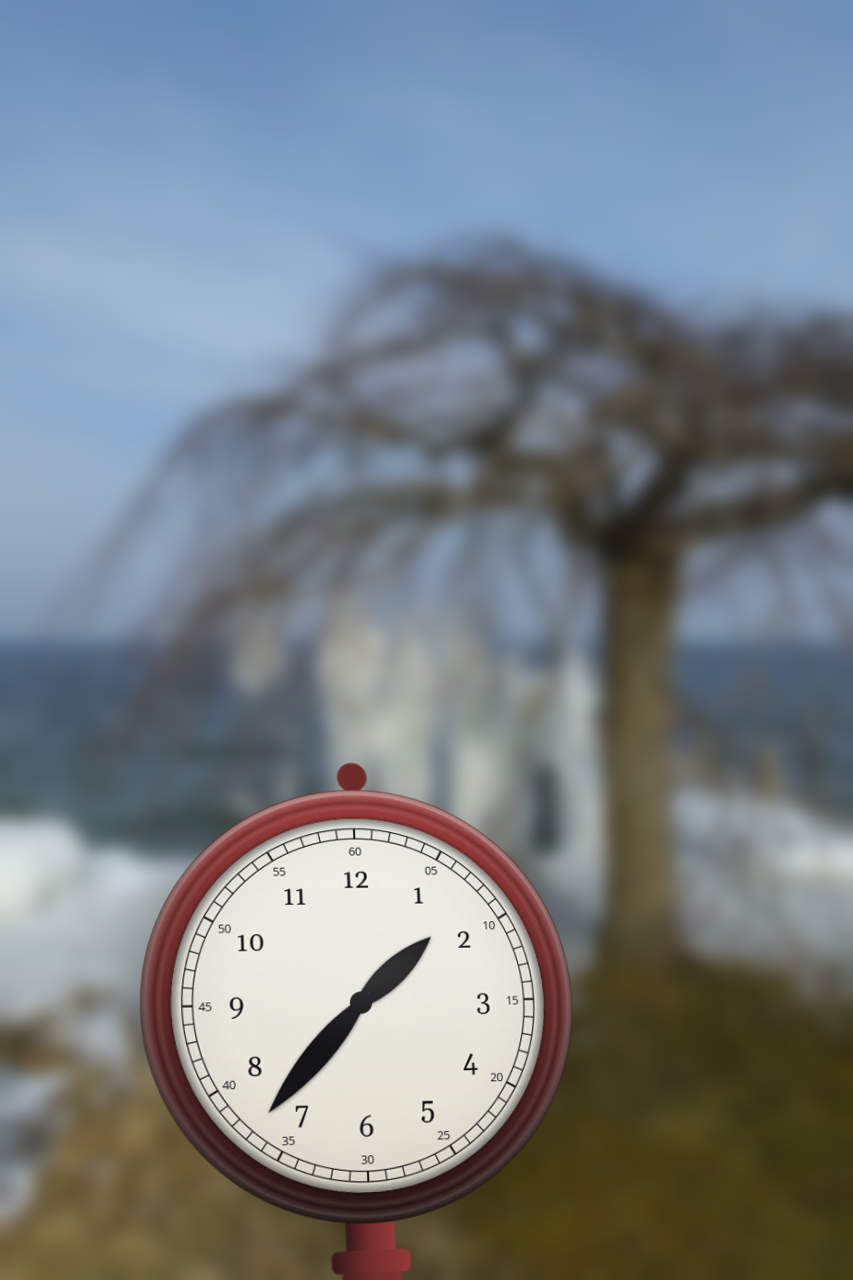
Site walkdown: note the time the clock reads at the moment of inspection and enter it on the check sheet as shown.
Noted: 1:37
